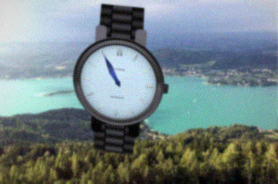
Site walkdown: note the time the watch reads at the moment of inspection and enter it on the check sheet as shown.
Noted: 10:55
